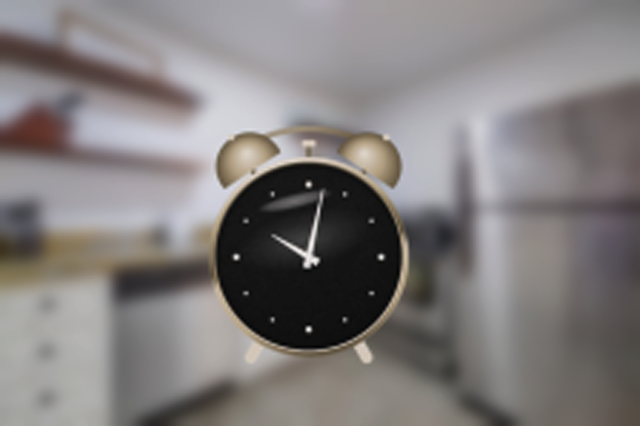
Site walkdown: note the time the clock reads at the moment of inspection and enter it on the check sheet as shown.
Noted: 10:02
